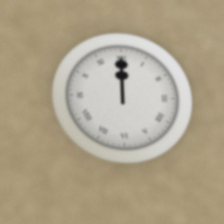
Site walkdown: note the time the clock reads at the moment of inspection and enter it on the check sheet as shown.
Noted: 12:00
